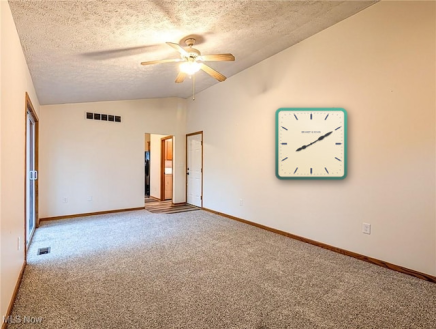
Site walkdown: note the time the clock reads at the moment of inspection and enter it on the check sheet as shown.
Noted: 8:10
